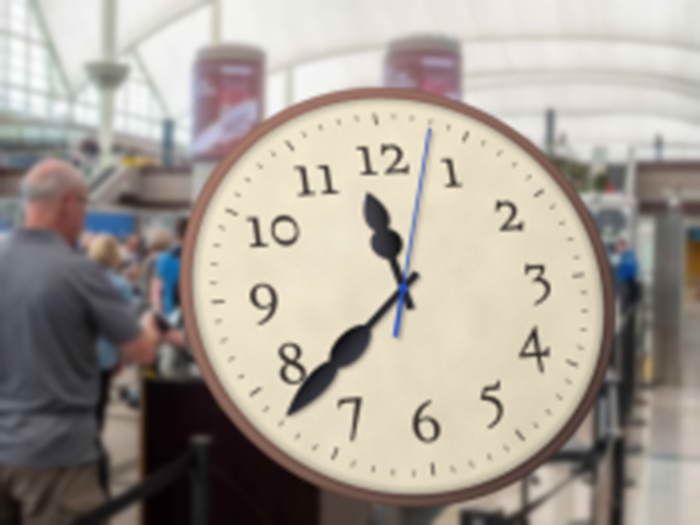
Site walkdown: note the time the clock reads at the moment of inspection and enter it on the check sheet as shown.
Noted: 11:38:03
